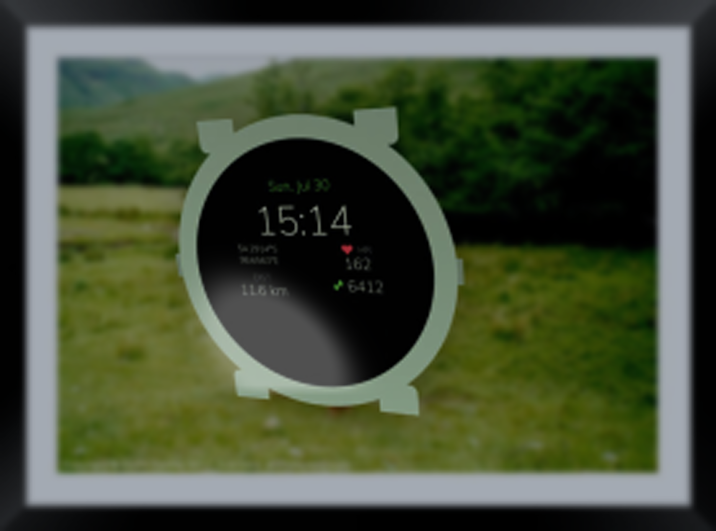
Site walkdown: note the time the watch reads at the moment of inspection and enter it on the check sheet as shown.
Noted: 15:14
